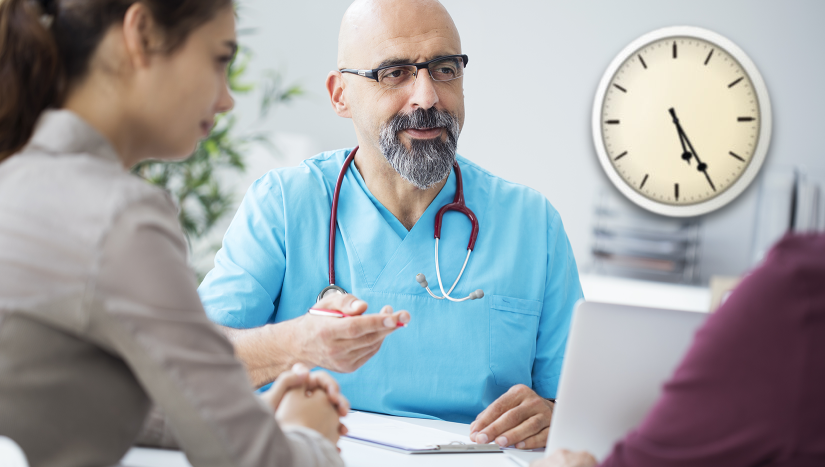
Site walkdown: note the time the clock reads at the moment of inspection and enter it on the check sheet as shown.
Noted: 5:25
